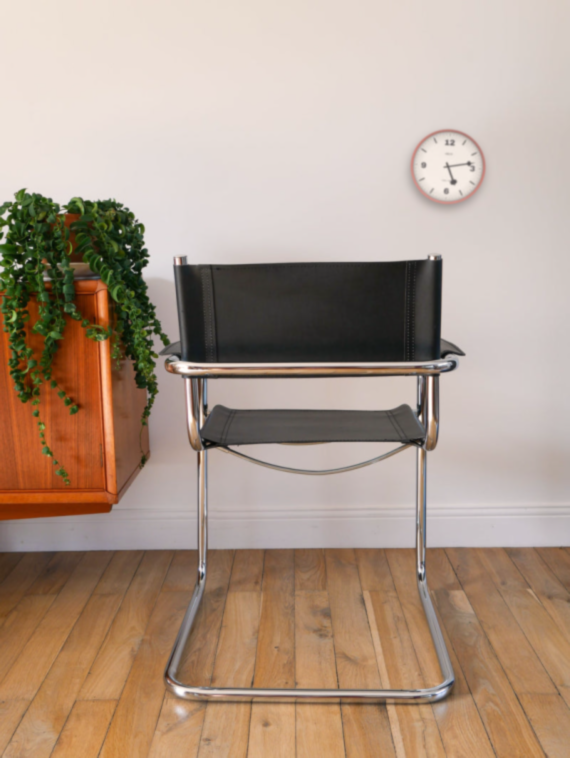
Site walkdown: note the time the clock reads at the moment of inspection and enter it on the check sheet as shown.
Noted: 5:13
